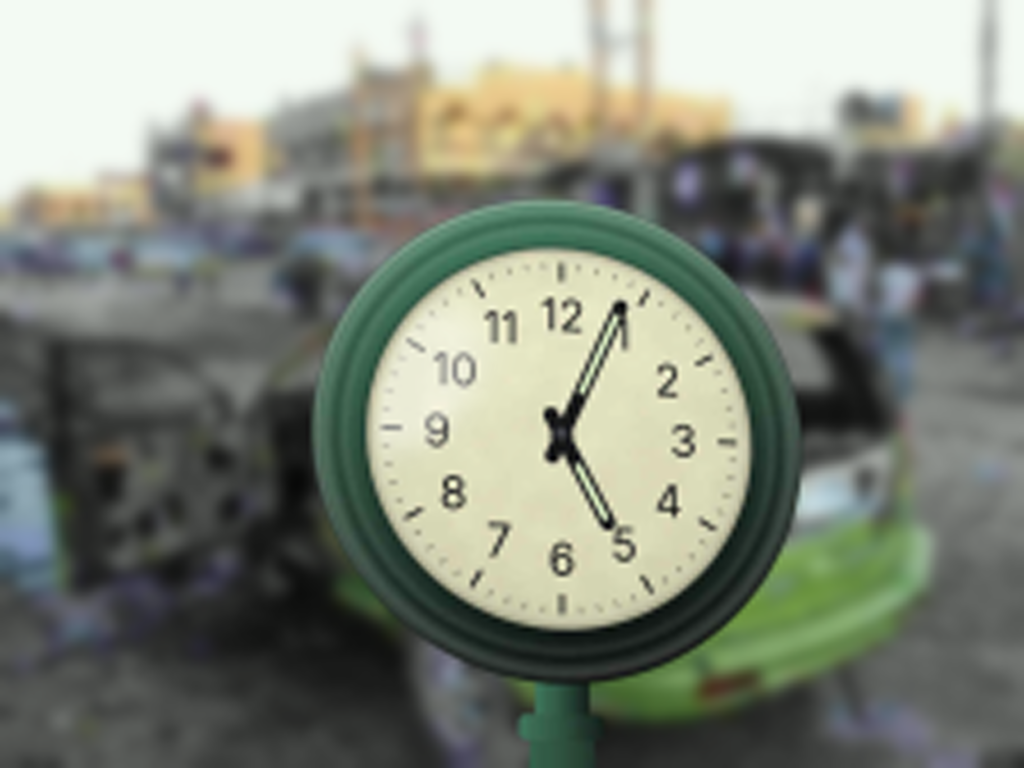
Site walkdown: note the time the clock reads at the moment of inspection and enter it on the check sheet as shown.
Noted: 5:04
